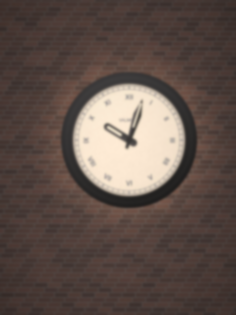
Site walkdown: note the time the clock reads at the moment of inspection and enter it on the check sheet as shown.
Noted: 10:03
